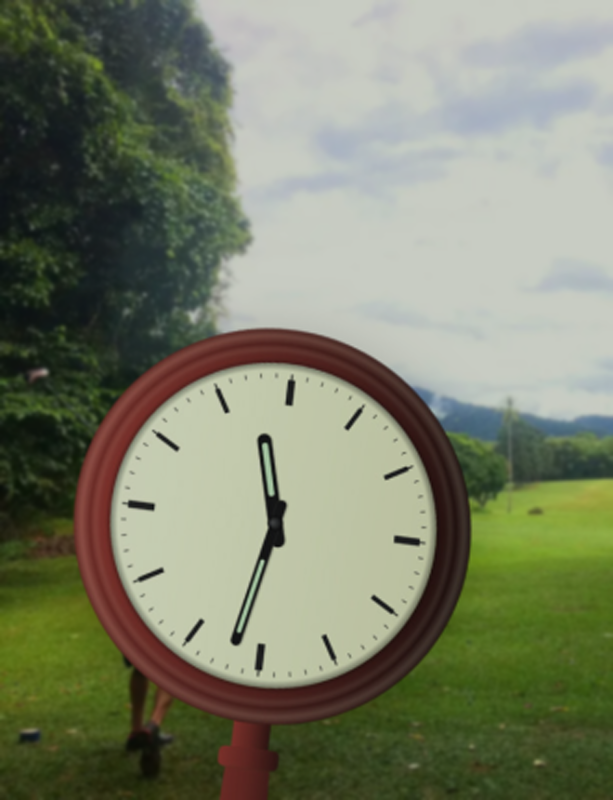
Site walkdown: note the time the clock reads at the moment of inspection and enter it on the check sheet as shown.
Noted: 11:32
